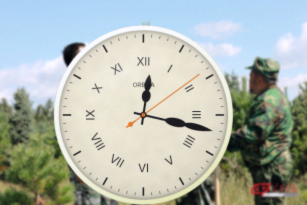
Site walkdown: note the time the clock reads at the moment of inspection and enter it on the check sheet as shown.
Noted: 12:17:09
